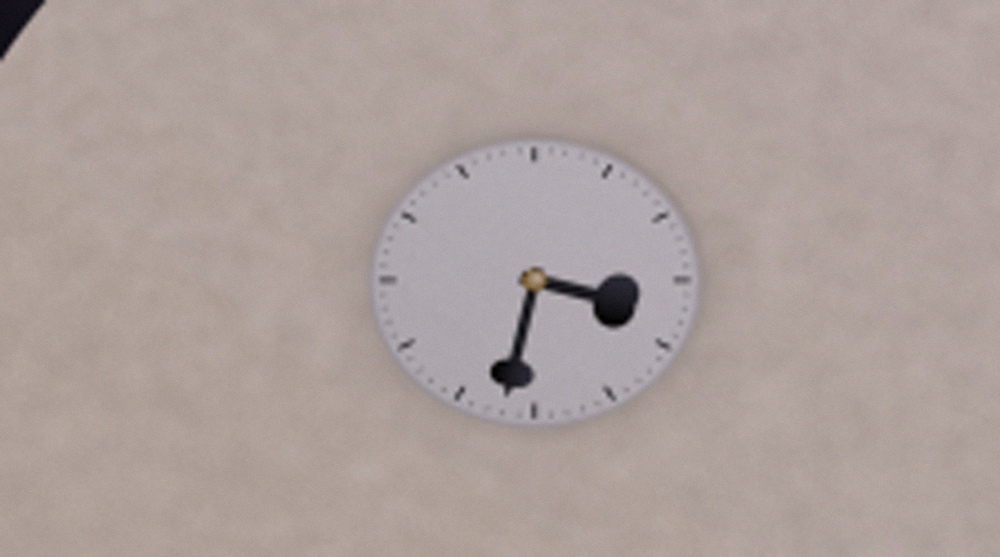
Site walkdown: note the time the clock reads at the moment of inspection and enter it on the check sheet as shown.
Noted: 3:32
